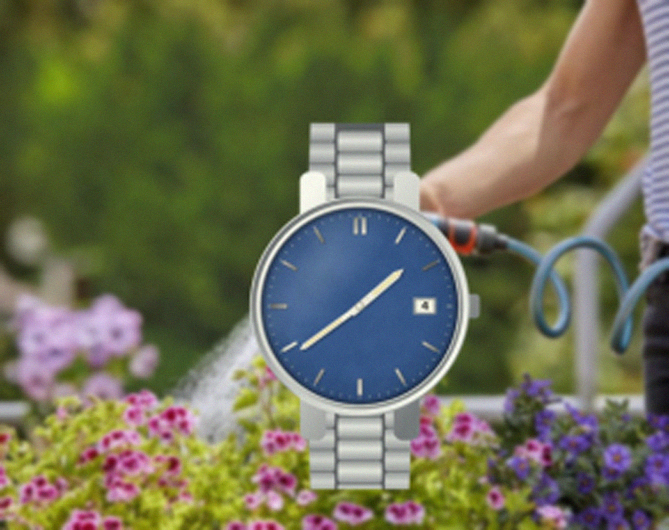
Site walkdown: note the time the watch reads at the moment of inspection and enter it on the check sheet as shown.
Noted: 1:39
